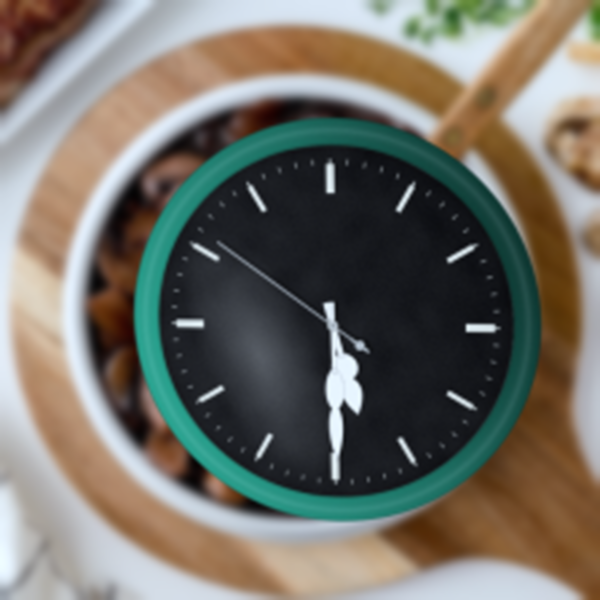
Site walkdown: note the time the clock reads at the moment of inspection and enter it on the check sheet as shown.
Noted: 5:29:51
